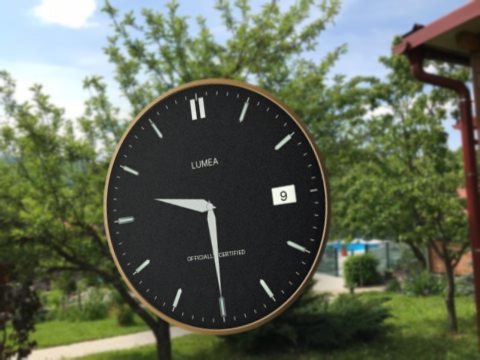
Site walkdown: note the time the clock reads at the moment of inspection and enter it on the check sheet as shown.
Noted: 9:30
